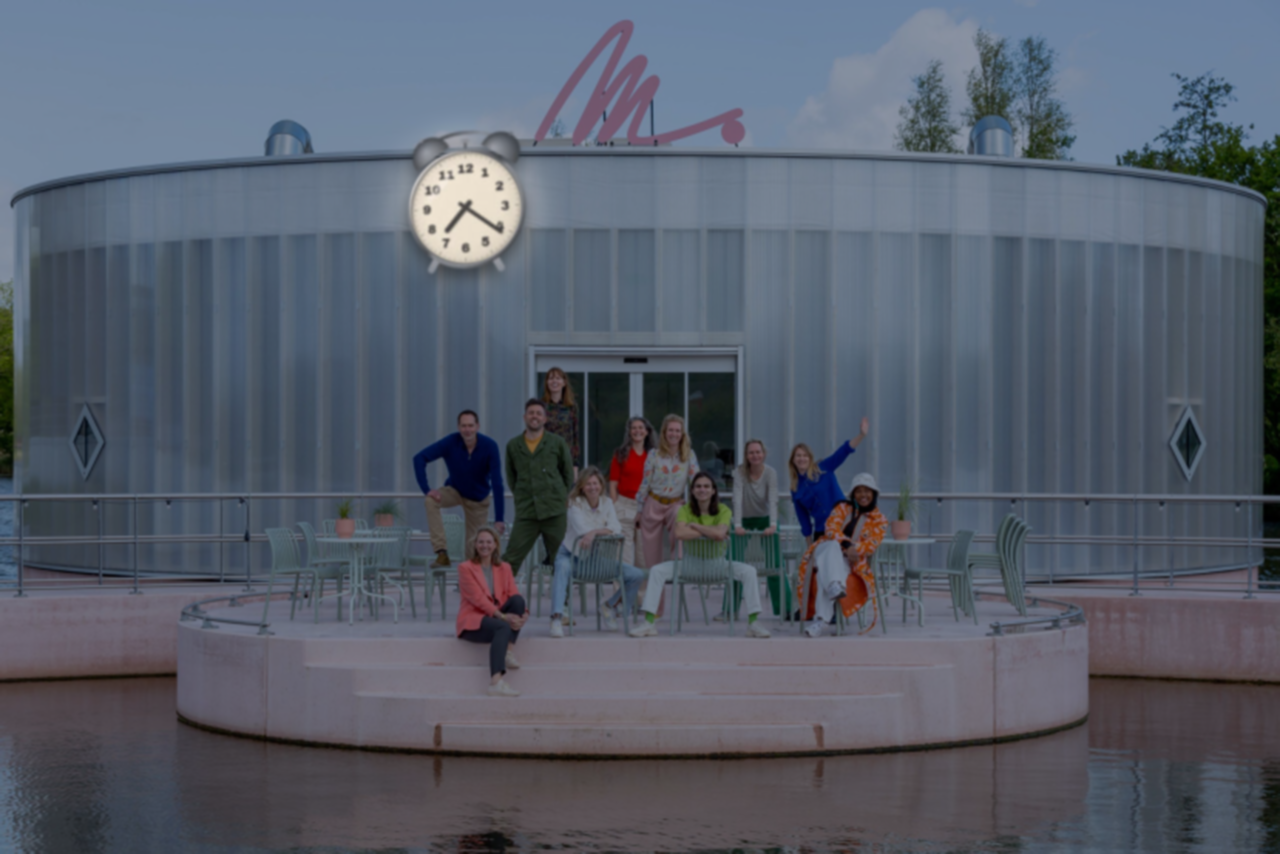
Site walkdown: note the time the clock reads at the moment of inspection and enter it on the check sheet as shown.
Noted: 7:21
